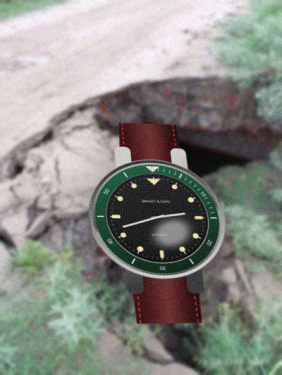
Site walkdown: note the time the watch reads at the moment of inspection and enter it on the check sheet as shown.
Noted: 2:42
